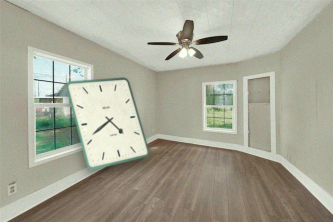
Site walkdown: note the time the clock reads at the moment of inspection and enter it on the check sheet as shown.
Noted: 4:41
